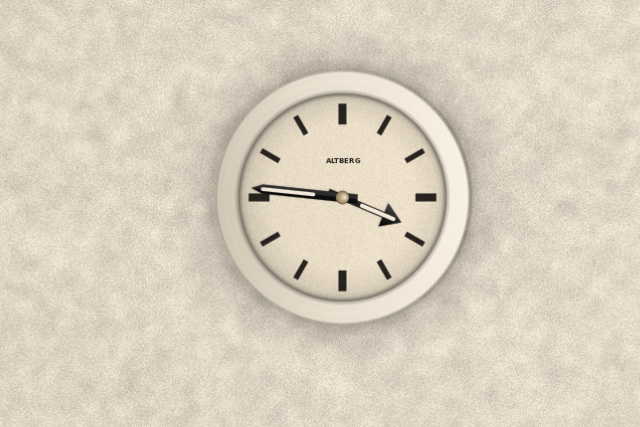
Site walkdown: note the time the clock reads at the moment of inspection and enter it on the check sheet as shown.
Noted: 3:46
